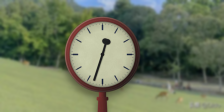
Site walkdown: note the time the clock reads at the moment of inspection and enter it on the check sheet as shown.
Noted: 12:33
